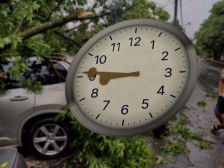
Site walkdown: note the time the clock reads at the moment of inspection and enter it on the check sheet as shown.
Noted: 8:46
